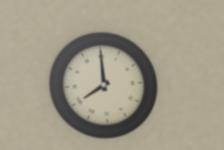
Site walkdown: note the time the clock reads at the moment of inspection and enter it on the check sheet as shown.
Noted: 8:00
